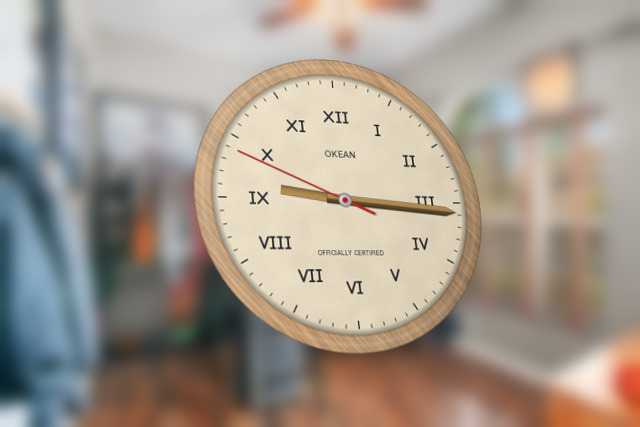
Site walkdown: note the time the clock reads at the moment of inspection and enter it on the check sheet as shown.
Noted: 9:15:49
